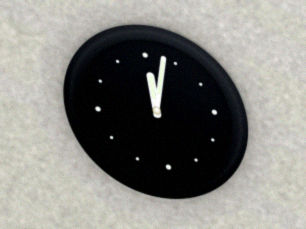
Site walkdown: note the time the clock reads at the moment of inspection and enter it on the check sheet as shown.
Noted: 12:03
